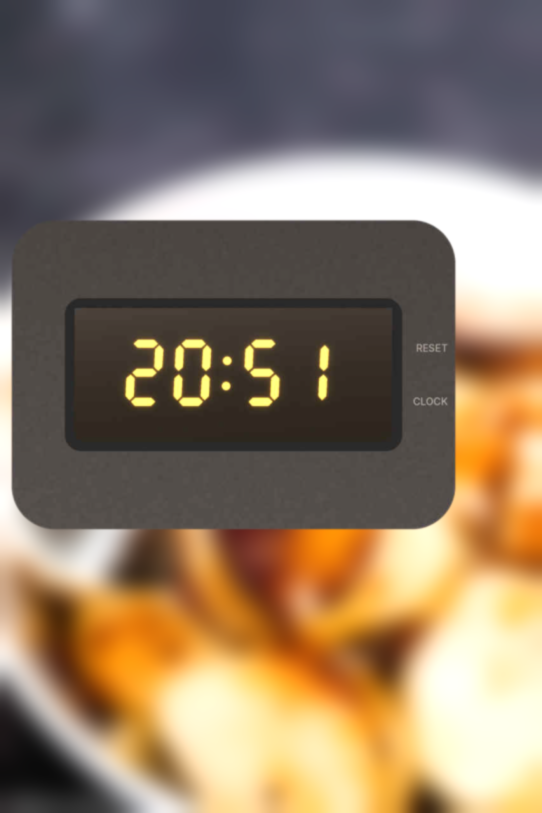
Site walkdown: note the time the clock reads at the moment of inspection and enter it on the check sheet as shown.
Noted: 20:51
